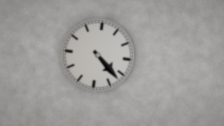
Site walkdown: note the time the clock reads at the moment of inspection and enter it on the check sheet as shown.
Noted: 4:22
